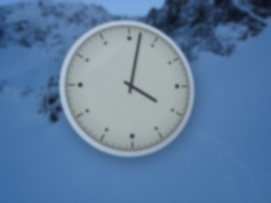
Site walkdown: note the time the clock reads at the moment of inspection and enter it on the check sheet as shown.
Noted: 4:02
